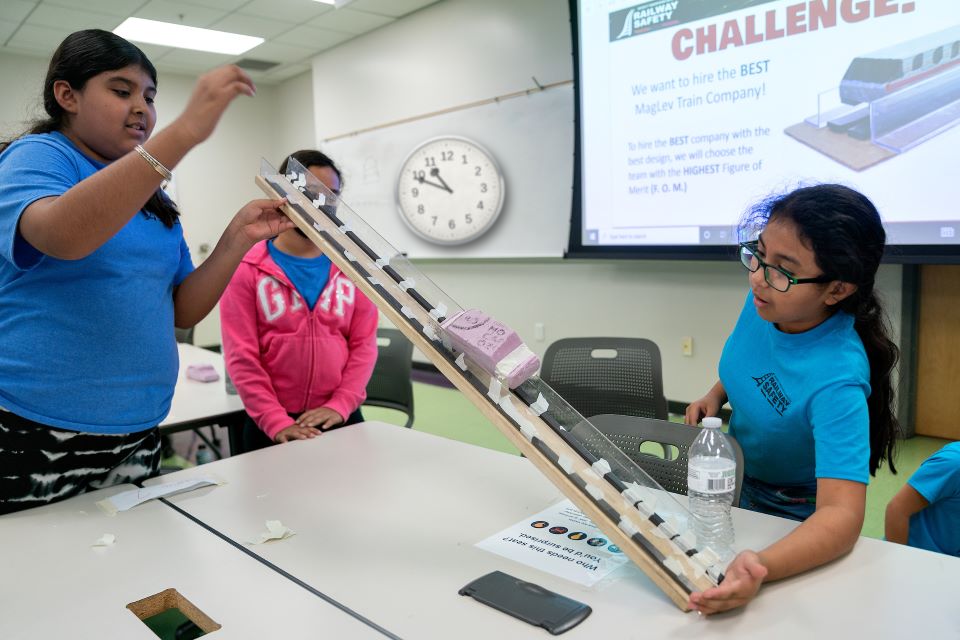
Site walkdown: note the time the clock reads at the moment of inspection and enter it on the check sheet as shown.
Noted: 10:49
